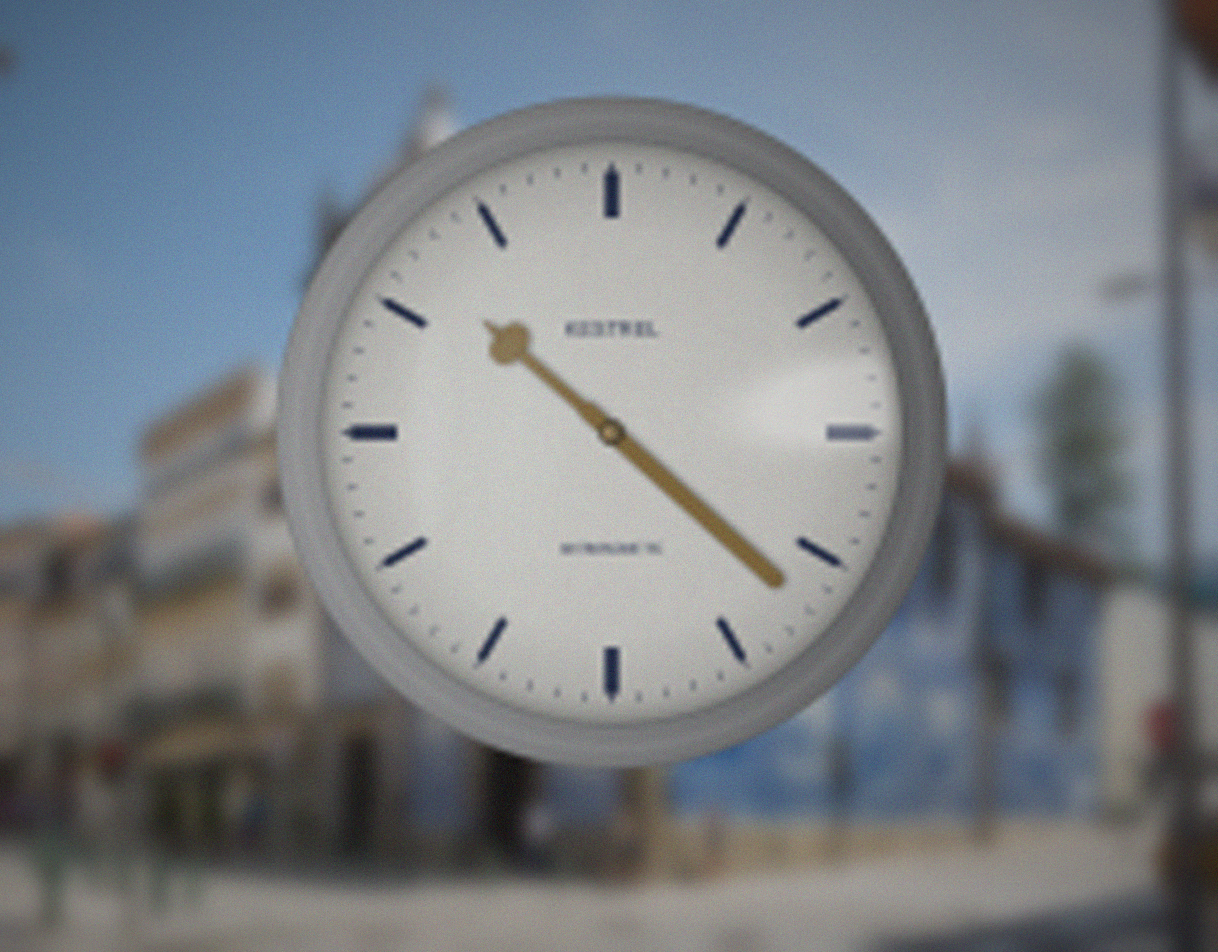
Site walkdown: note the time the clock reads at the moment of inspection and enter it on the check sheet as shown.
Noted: 10:22
